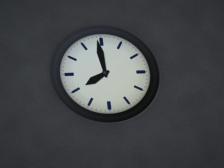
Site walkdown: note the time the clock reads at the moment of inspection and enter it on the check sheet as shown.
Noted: 7:59
